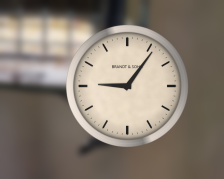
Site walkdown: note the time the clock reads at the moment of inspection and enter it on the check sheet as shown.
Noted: 9:06
